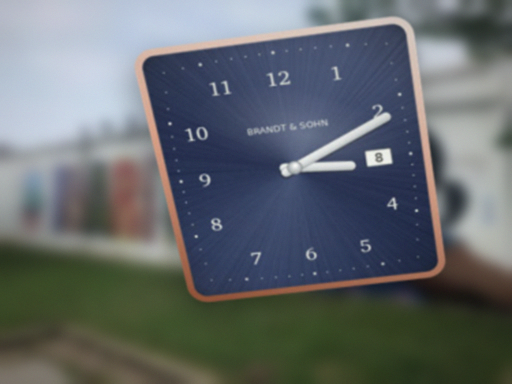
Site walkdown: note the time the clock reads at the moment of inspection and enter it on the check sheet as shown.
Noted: 3:11
